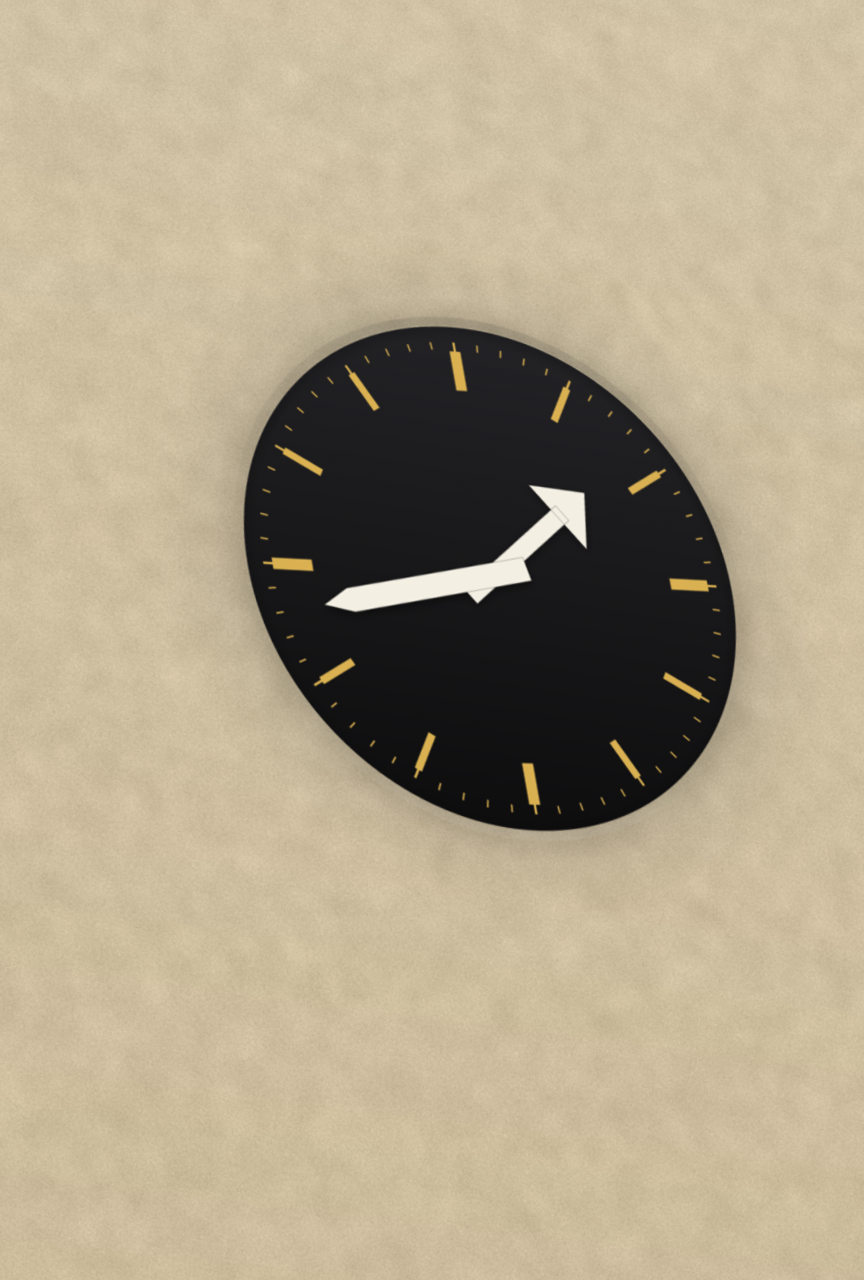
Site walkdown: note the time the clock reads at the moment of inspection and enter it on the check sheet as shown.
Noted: 1:43
